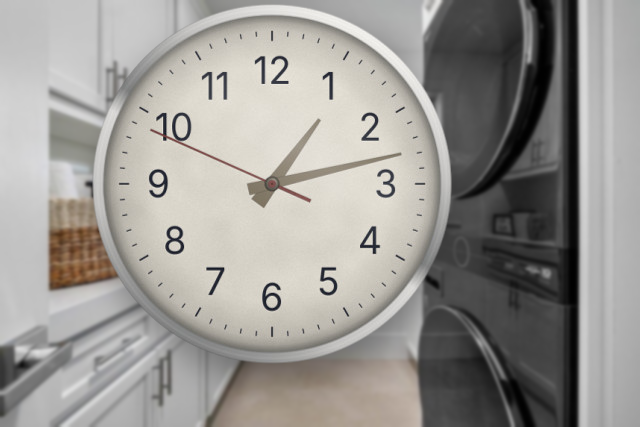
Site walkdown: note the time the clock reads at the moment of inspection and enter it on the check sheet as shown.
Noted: 1:12:49
